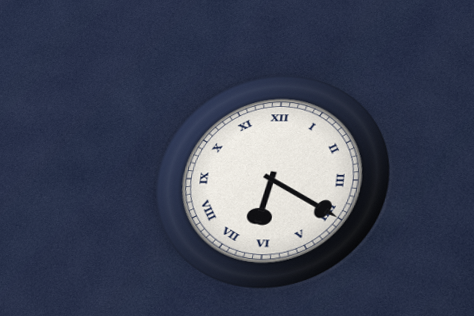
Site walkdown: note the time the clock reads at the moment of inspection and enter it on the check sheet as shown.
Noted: 6:20
